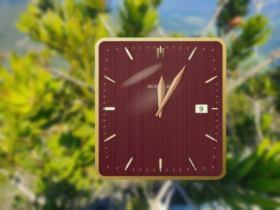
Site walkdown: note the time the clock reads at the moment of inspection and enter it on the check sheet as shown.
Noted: 12:05
